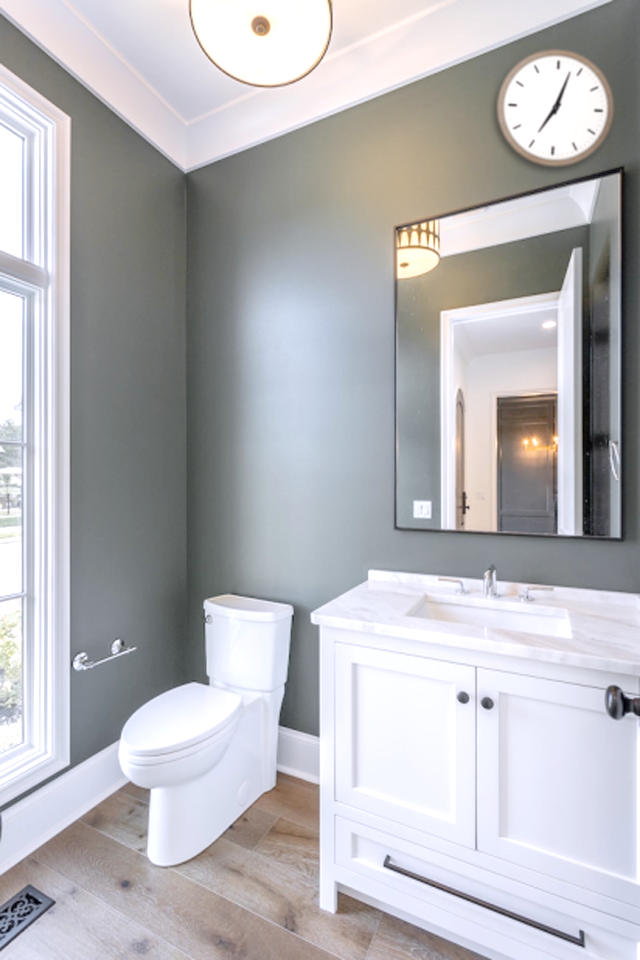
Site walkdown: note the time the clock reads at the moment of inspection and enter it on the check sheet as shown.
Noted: 7:03
